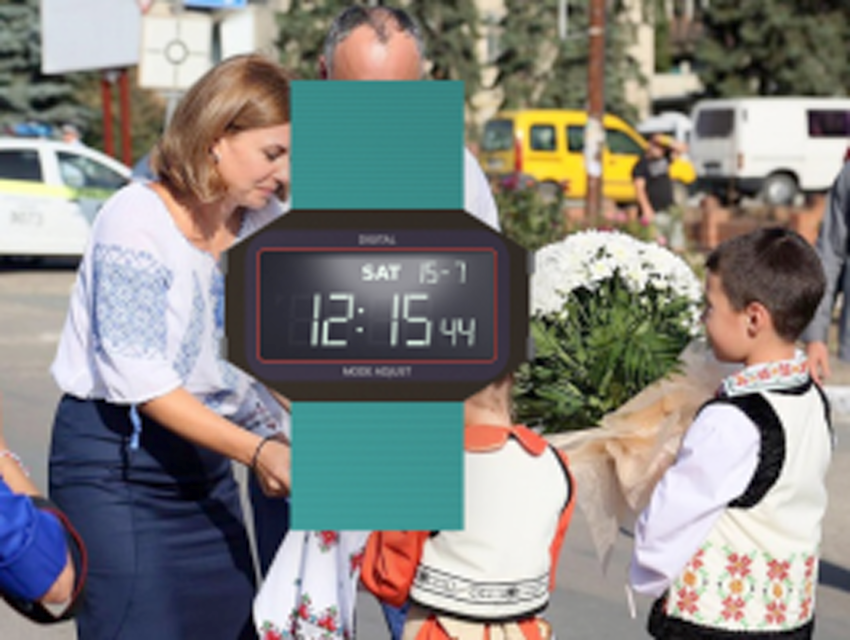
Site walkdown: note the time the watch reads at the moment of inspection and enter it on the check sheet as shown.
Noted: 12:15:44
